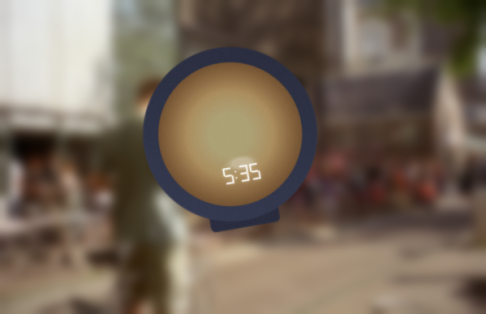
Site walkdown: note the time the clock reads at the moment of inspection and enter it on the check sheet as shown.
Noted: 5:35
